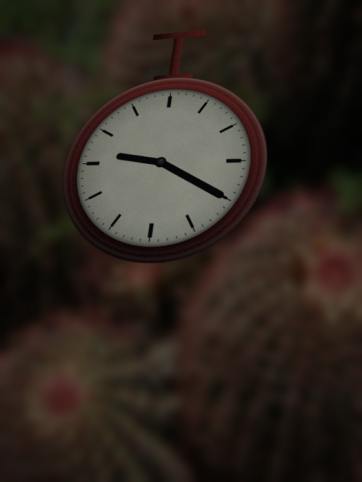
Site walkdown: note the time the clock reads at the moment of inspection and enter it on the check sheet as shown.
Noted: 9:20
